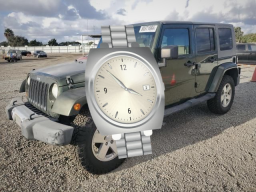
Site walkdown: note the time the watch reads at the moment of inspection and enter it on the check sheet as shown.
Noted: 3:53
